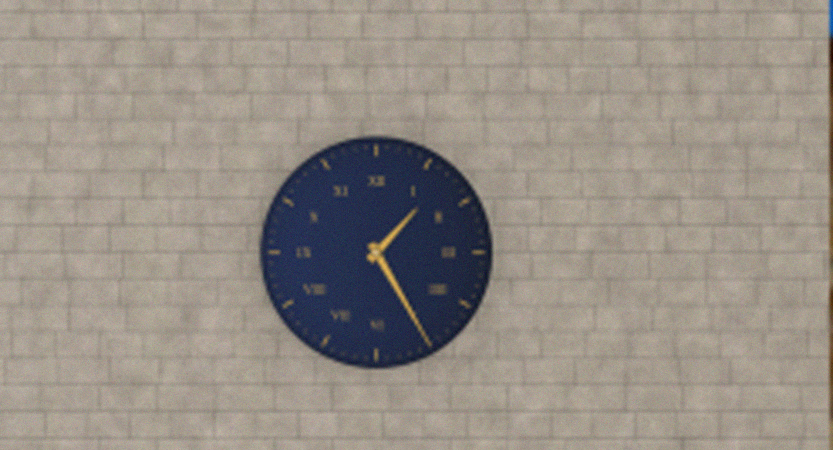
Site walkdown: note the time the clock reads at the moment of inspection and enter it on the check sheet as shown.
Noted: 1:25
